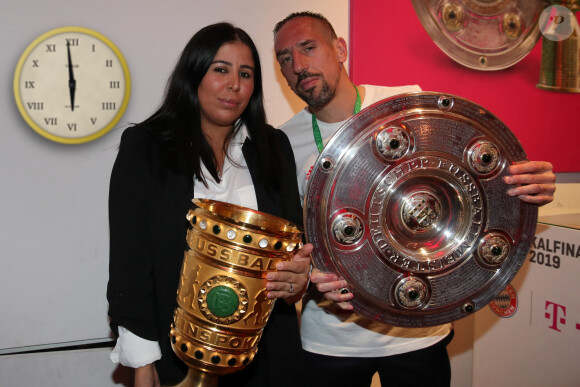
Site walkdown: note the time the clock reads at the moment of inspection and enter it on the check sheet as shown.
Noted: 5:59
